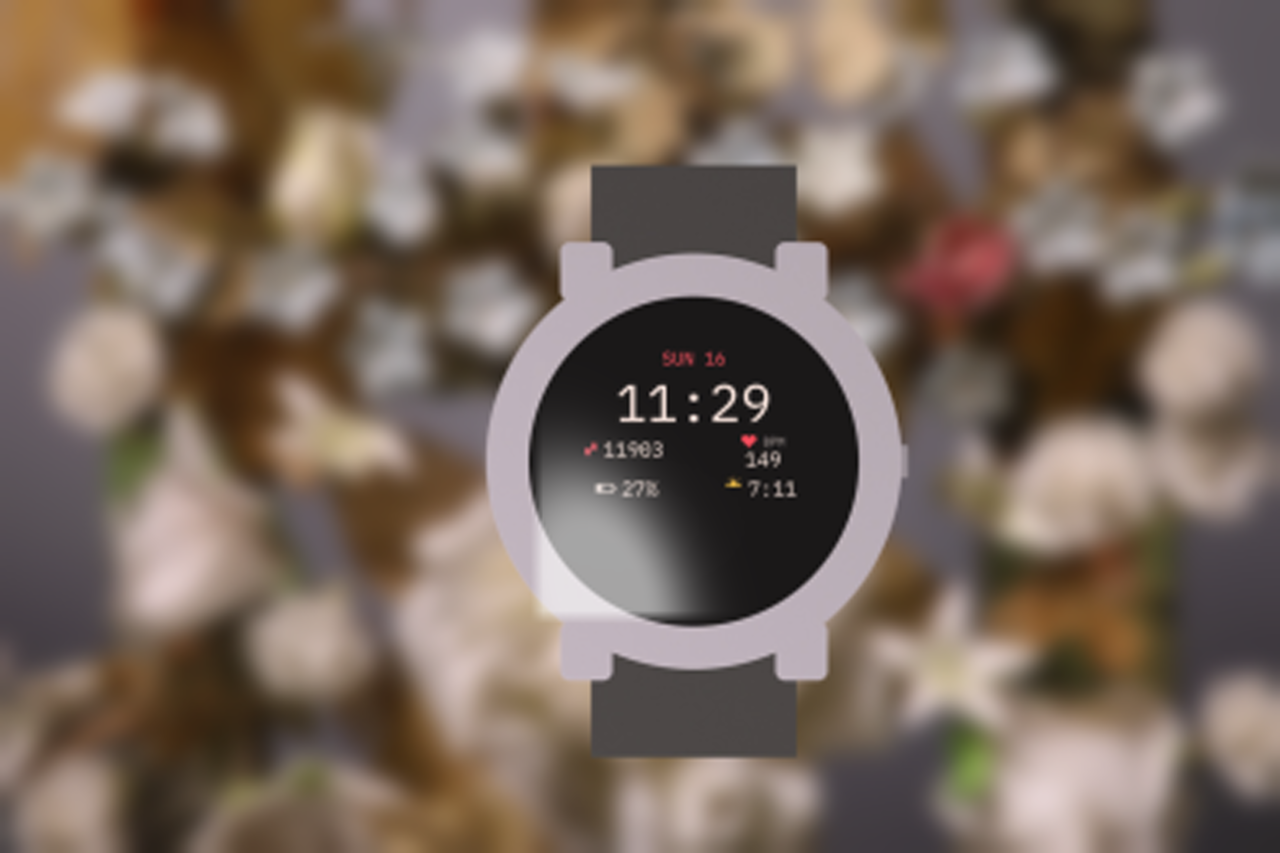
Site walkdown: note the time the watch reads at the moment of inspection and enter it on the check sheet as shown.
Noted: 11:29
